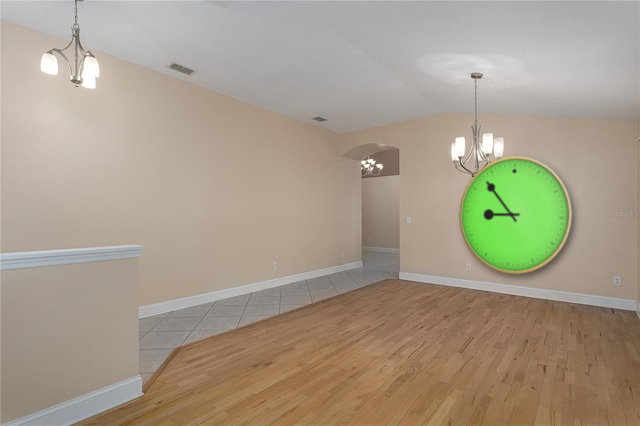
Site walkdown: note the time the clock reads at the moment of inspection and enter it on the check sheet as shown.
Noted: 8:53
